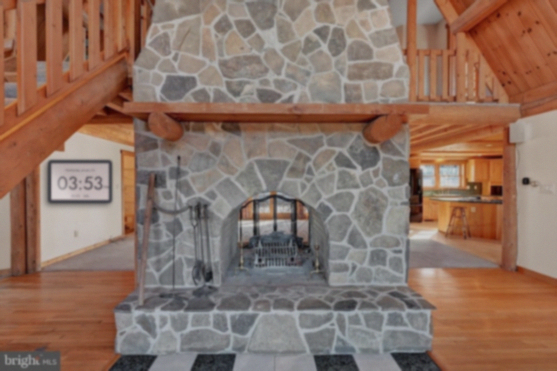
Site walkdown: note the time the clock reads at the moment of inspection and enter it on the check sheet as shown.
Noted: 3:53
